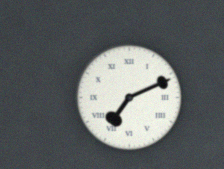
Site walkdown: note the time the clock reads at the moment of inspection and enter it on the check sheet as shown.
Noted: 7:11
